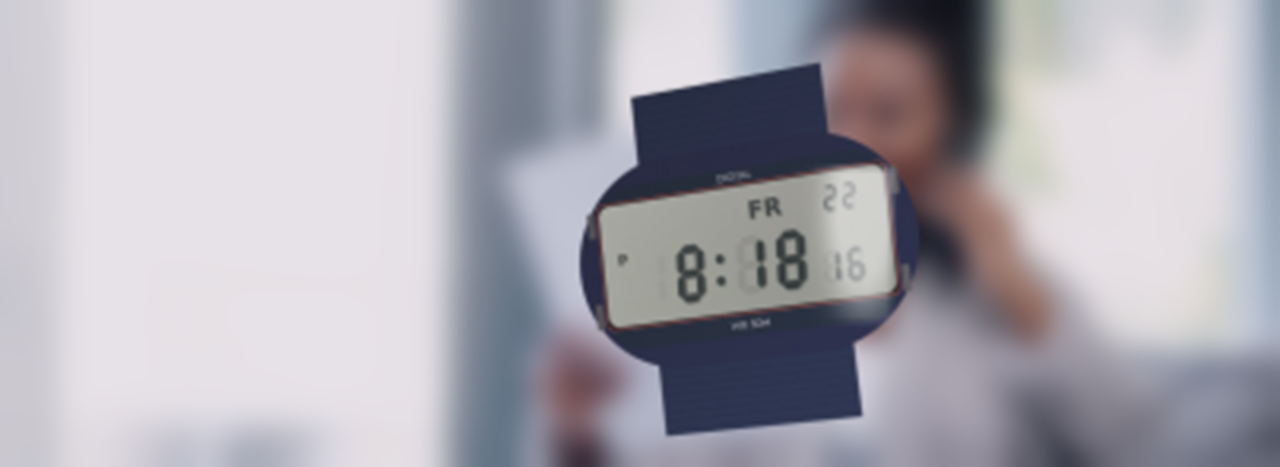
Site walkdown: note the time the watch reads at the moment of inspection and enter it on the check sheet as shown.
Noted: 8:18:16
